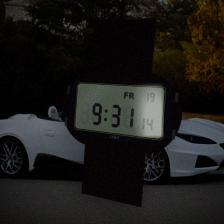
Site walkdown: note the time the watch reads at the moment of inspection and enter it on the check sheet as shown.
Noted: 9:31:14
